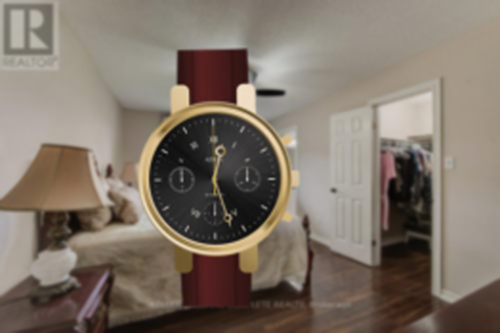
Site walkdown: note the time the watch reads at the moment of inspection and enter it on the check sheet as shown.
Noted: 12:27
